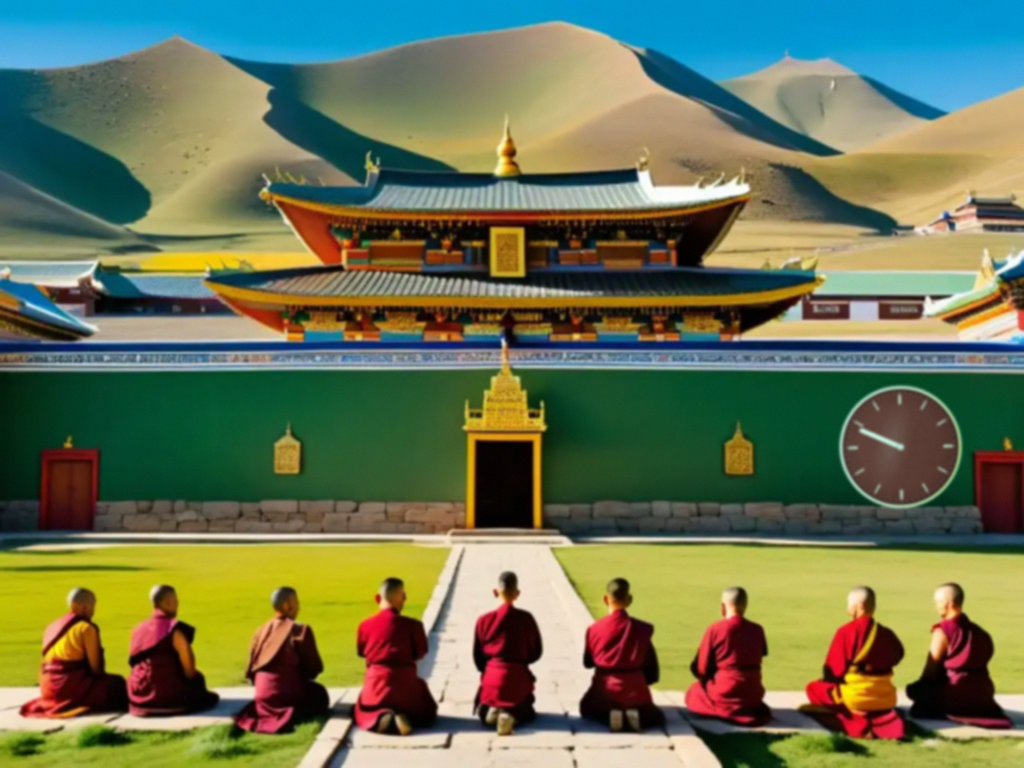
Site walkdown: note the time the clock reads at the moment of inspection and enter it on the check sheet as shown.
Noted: 9:49
